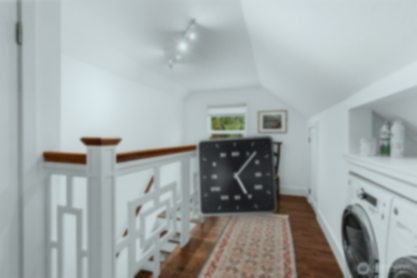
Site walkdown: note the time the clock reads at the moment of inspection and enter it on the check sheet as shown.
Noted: 5:07
